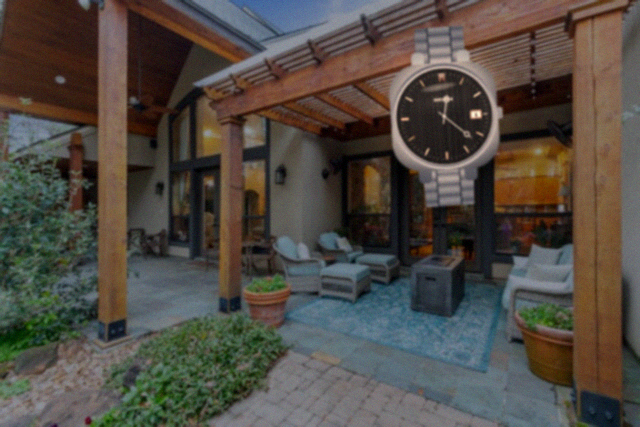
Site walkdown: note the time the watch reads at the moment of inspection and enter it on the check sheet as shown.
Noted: 12:22
